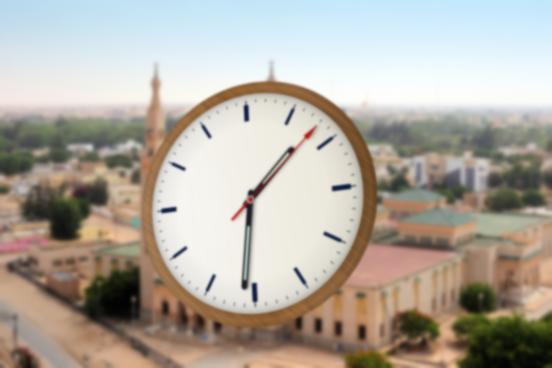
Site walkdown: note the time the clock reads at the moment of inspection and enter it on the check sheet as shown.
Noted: 1:31:08
